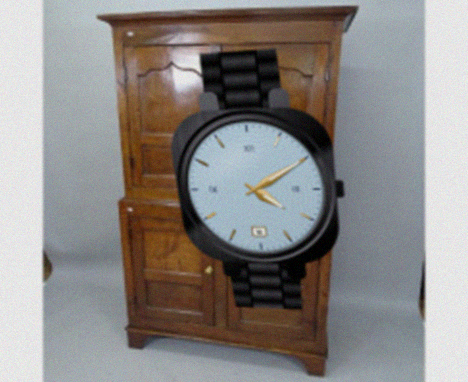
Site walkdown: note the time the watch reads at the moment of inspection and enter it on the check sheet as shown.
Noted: 4:10
